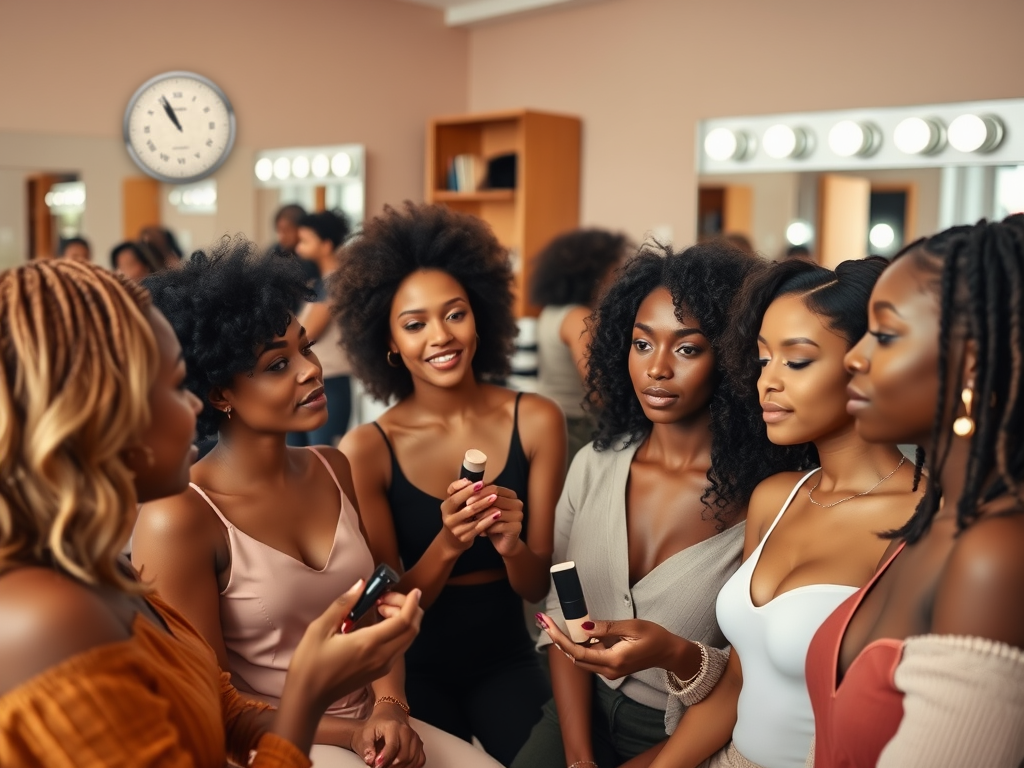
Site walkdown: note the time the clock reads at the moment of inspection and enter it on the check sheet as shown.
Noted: 10:56
